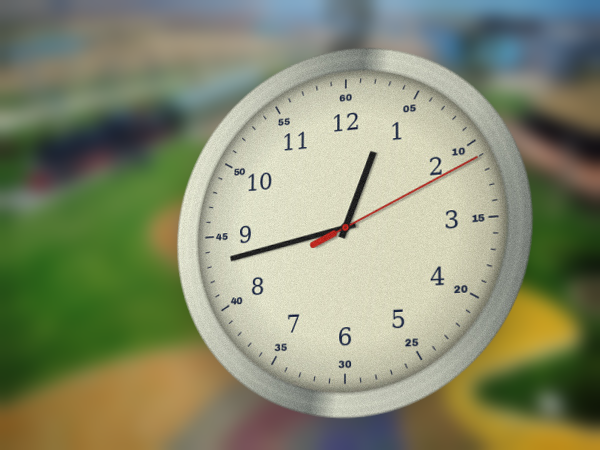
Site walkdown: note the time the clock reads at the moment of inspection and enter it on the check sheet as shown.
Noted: 12:43:11
